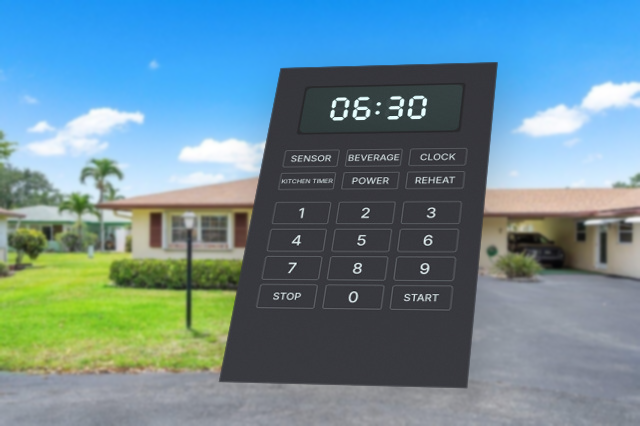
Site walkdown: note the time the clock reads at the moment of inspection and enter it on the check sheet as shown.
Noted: 6:30
